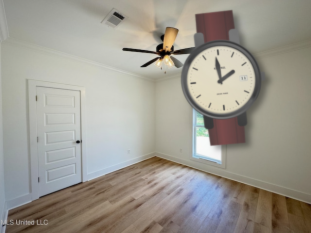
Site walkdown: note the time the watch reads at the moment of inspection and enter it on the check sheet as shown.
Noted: 1:59
